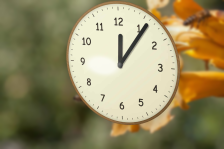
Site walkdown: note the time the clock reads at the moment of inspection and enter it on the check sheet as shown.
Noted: 12:06
